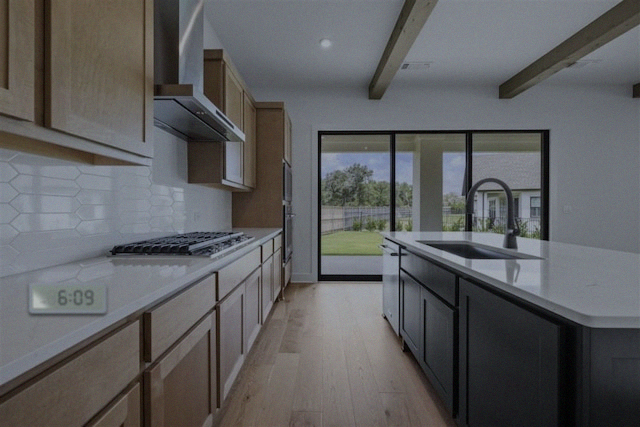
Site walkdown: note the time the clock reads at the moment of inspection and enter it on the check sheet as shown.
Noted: 6:09
